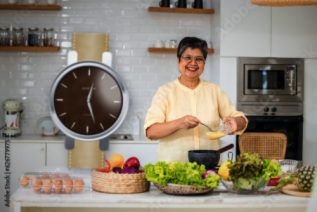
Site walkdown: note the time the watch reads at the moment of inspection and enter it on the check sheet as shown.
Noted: 12:27
